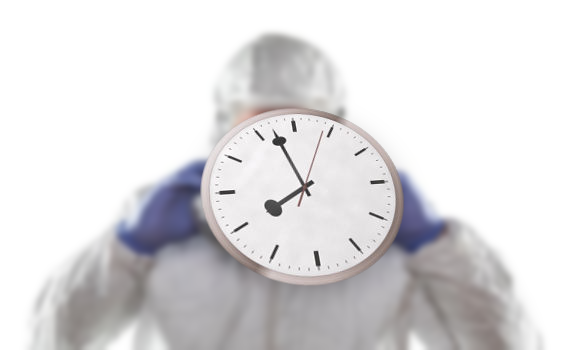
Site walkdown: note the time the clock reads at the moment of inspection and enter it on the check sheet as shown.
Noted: 7:57:04
